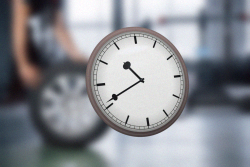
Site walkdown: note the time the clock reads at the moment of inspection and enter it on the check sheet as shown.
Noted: 10:41
